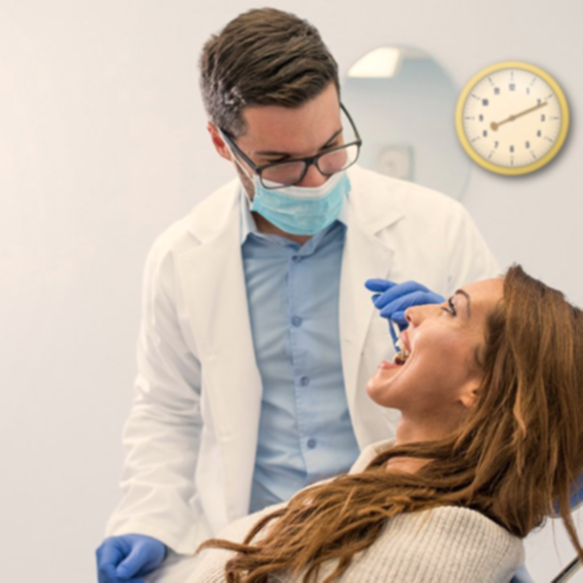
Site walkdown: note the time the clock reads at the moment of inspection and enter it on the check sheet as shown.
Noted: 8:11
